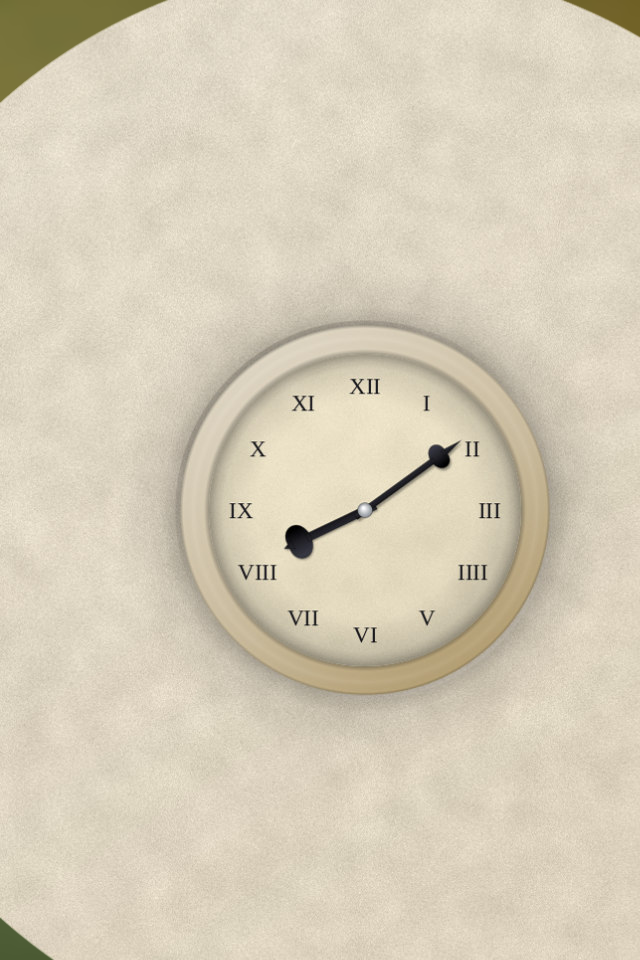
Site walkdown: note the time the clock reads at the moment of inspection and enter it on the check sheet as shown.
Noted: 8:09
